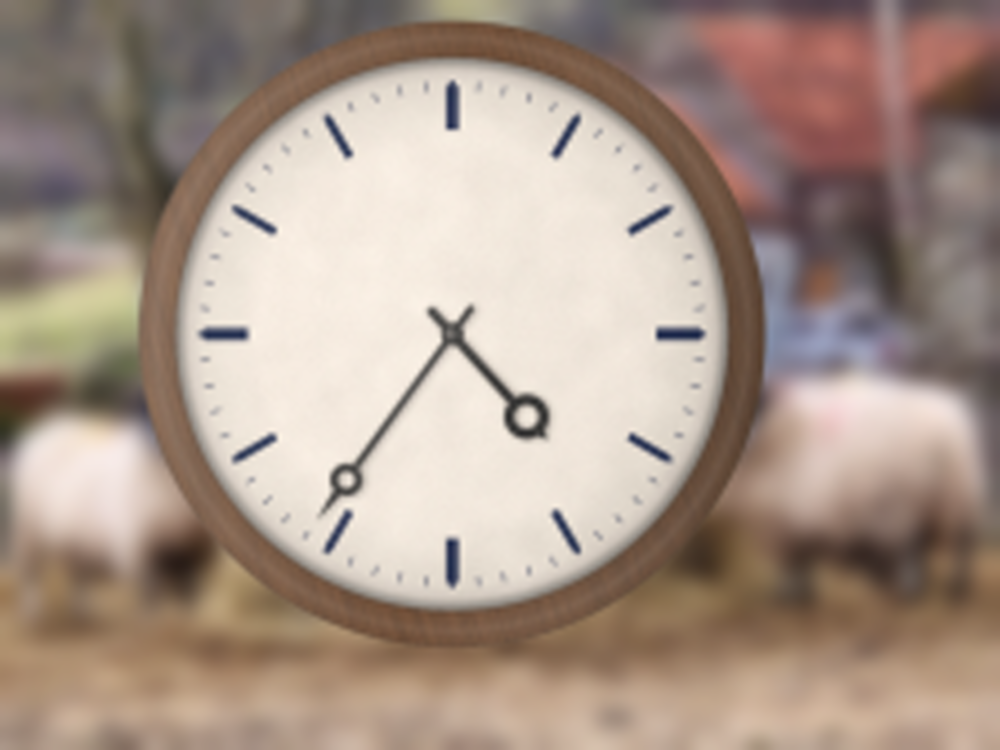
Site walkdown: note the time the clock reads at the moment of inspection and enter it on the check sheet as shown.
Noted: 4:36
